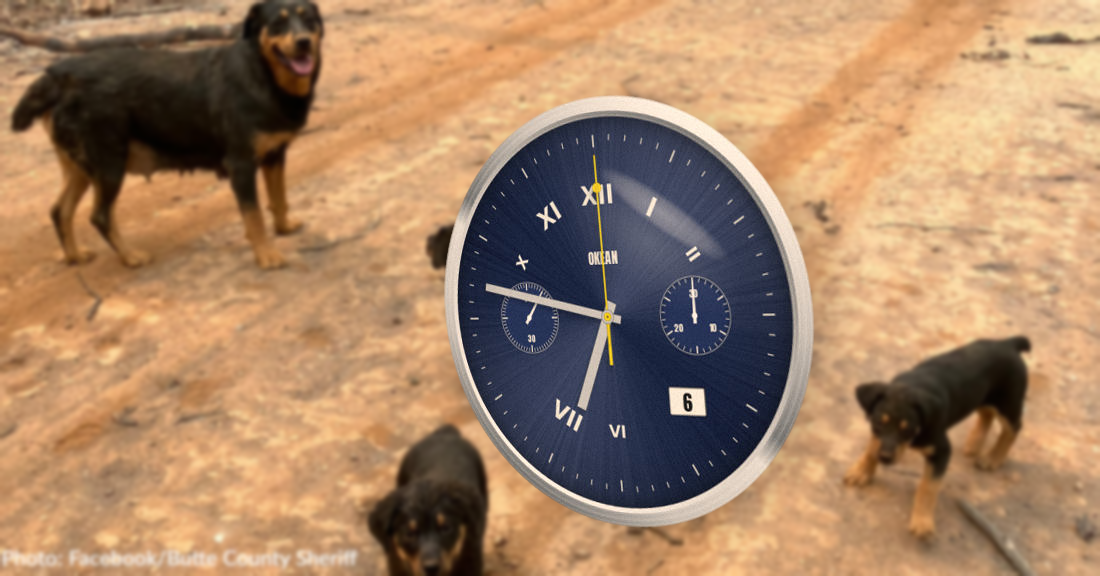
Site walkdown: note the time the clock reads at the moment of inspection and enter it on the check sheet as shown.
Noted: 6:47:06
